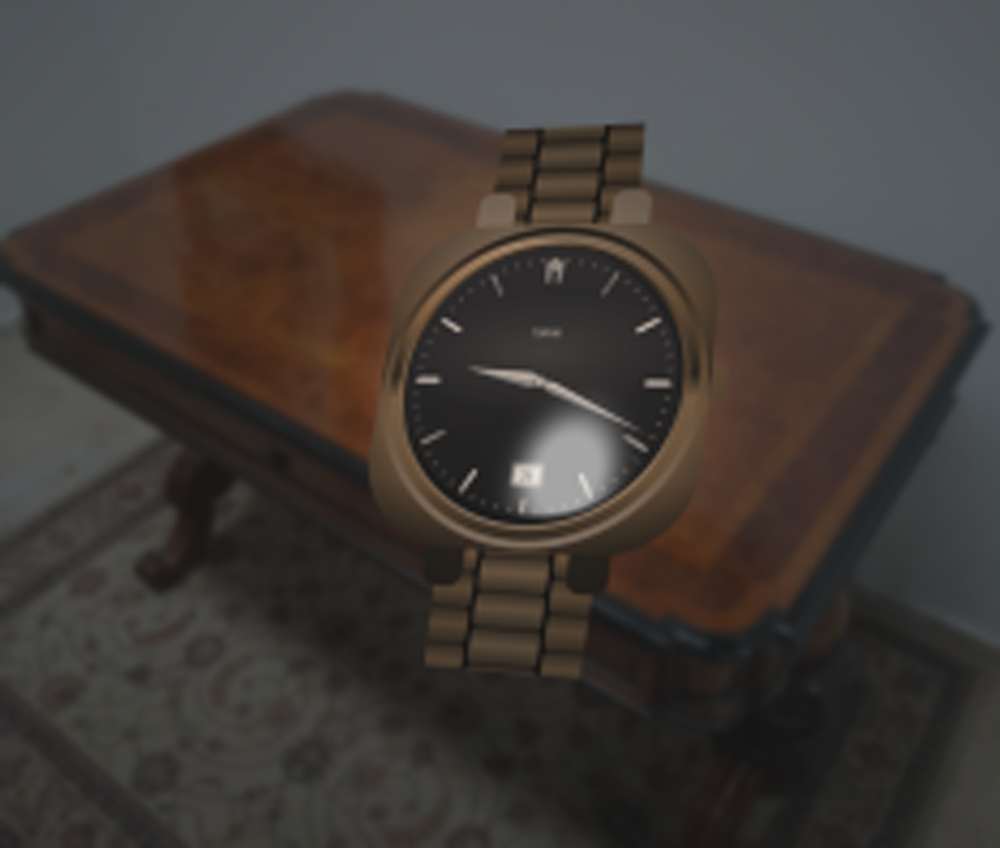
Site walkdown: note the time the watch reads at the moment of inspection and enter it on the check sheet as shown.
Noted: 9:19
